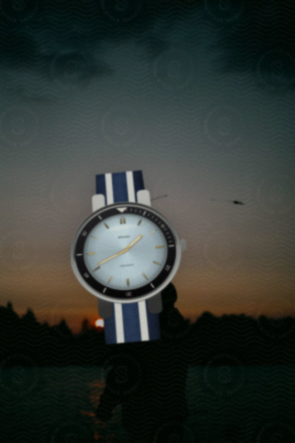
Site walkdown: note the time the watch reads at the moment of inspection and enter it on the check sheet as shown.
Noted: 1:41
